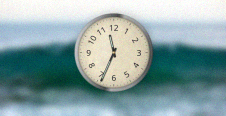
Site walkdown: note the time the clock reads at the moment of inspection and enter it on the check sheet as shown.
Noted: 11:34
